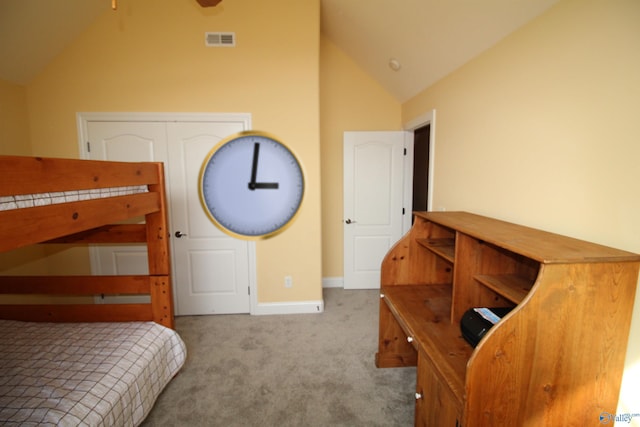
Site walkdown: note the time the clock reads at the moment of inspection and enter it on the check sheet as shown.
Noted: 3:01
